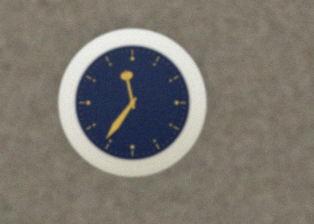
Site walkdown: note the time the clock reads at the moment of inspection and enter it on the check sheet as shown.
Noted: 11:36
